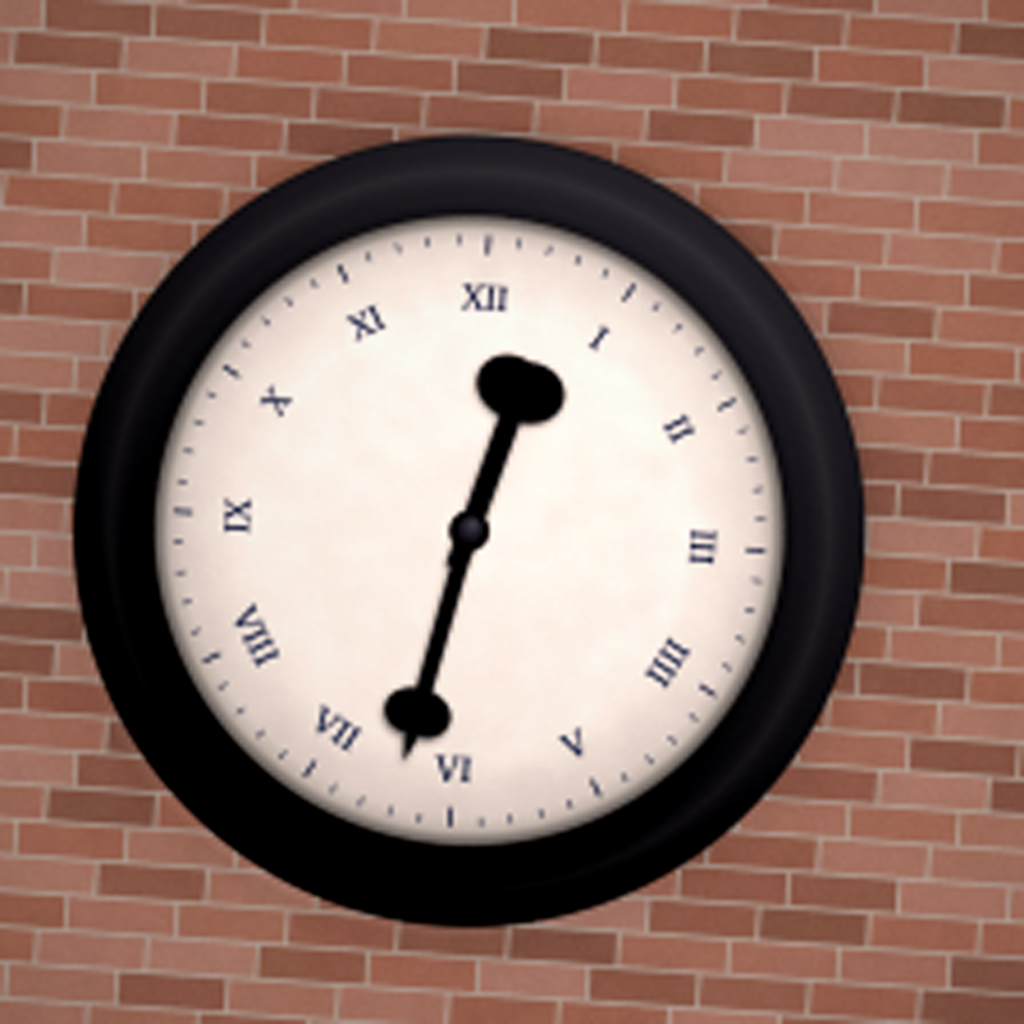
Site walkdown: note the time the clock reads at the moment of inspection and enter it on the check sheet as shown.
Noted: 12:32
